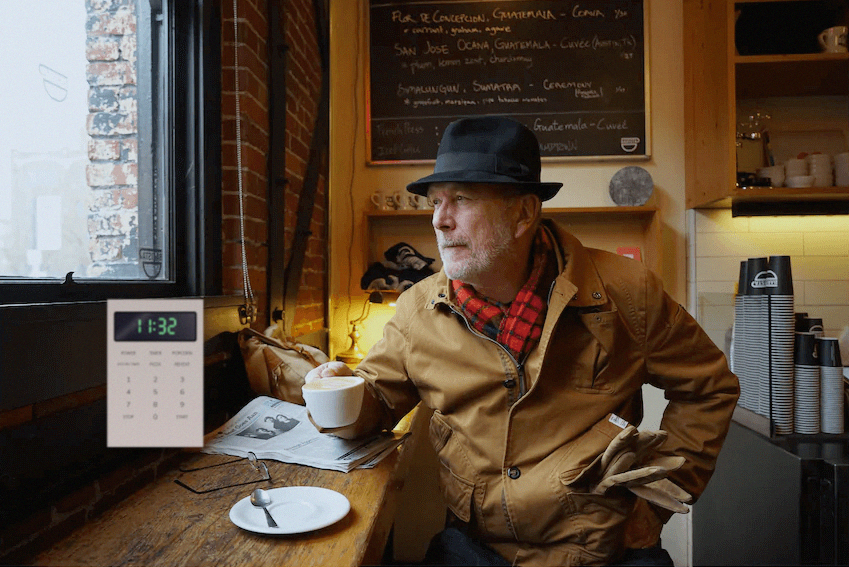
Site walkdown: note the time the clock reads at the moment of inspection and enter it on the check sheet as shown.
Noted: 11:32
